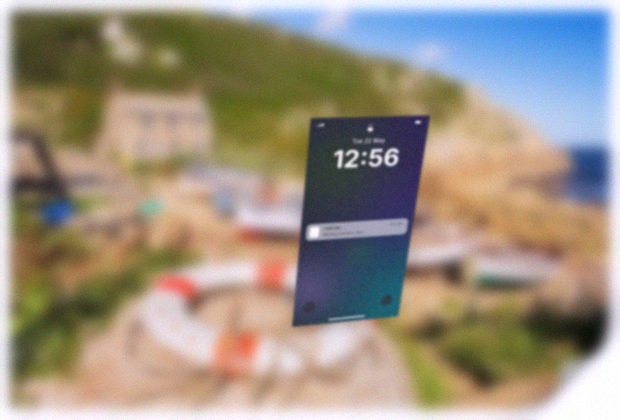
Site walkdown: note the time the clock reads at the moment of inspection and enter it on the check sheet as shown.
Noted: 12:56
